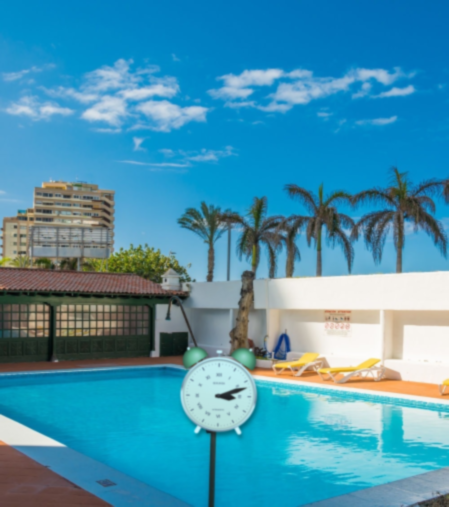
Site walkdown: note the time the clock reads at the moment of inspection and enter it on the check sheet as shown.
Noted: 3:12
